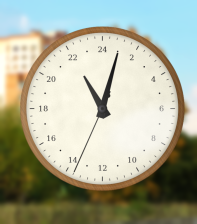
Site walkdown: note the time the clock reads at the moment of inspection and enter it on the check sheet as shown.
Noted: 22:02:34
